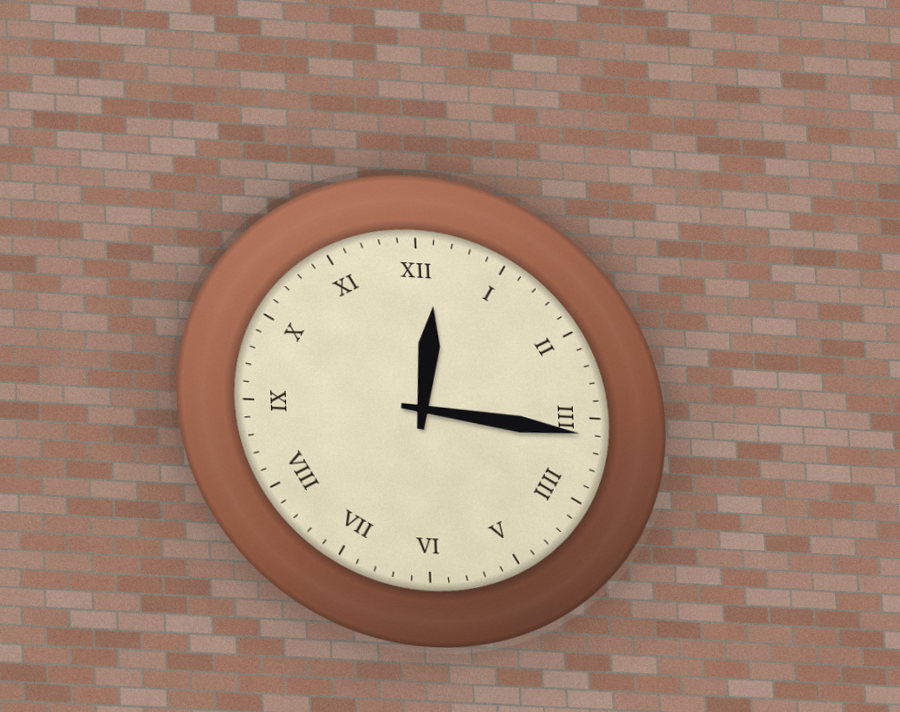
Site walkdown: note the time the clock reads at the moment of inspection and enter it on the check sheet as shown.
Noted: 12:16
